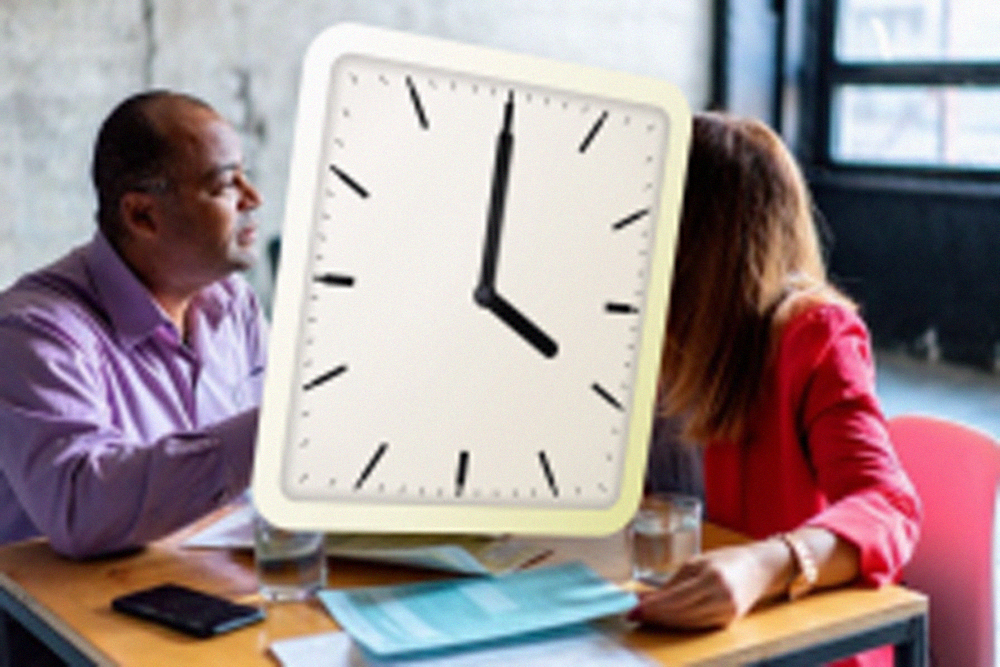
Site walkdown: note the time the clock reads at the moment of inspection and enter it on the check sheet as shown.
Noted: 4:00
